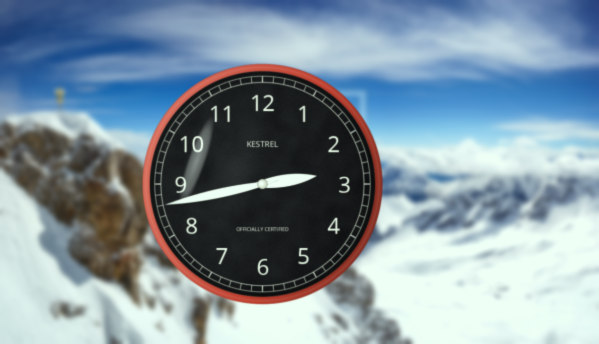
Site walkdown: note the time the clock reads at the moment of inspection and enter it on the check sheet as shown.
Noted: 2:43
